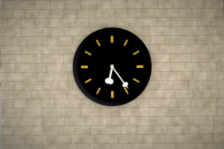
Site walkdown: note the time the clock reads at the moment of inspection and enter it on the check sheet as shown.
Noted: 6:24
